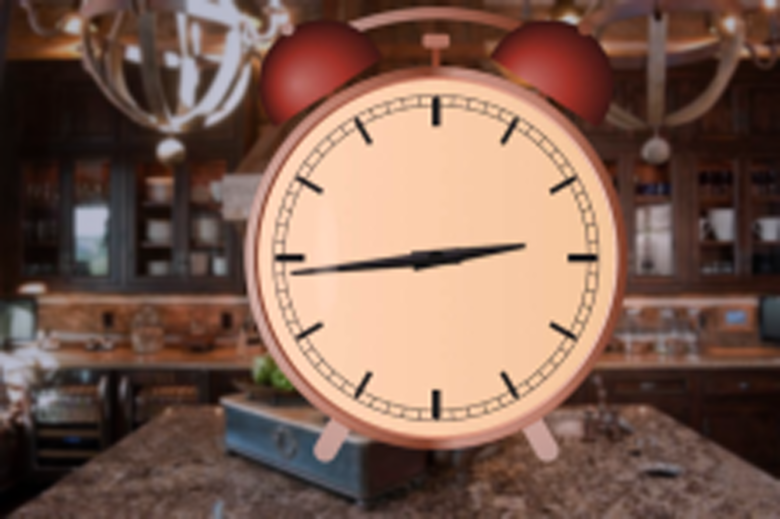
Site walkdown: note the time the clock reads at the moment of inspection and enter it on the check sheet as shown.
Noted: 2:44
